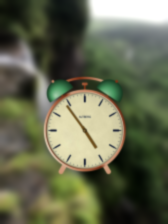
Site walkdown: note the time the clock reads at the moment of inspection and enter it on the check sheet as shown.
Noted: 4:54
